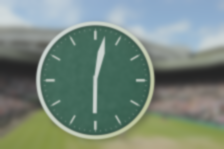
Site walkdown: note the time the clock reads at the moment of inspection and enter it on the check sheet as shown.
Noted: 6:02
